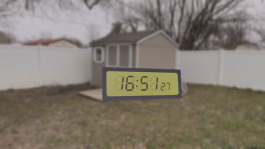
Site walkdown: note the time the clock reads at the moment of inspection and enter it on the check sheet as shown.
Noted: 16:51:27
